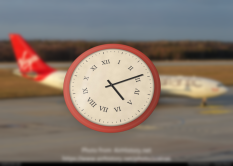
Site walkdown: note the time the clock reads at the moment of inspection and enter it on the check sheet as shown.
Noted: 5:14
